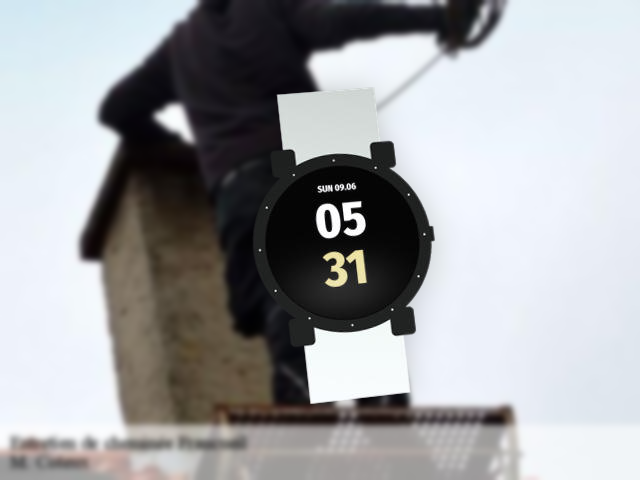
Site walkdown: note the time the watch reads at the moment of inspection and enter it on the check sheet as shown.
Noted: 5:31
